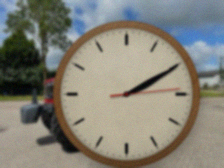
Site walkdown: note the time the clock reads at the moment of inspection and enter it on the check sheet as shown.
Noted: 2:10:14
